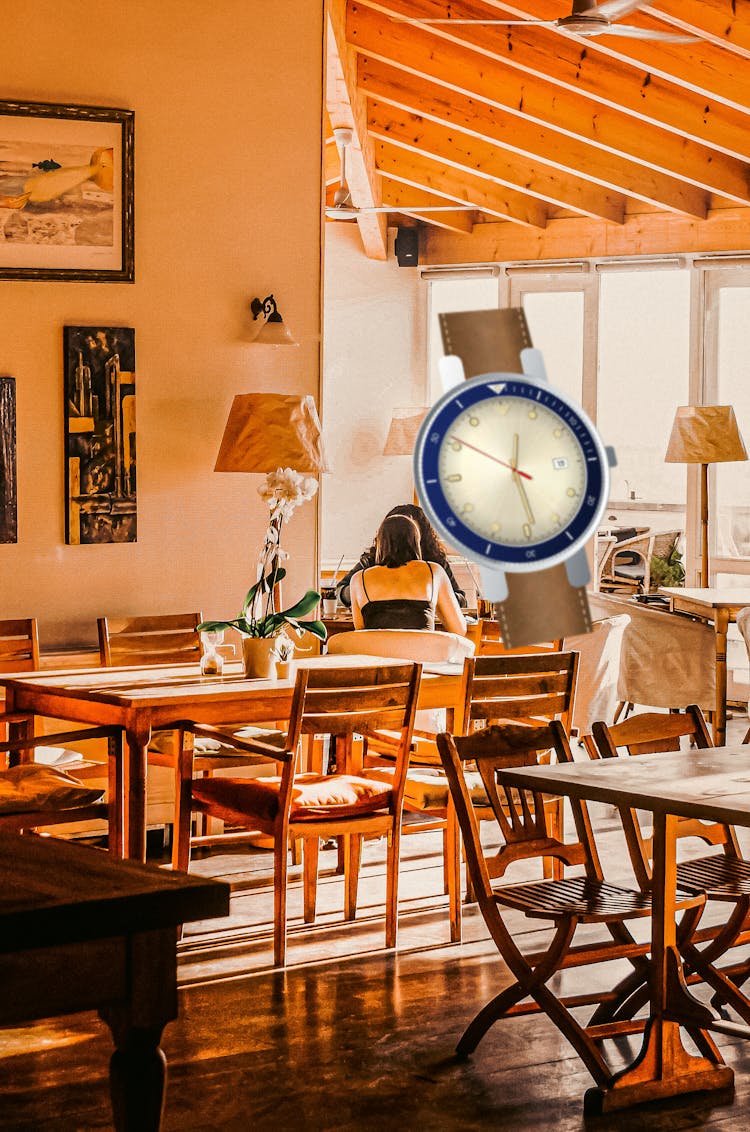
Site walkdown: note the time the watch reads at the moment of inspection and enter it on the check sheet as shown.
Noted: 12:28:51
